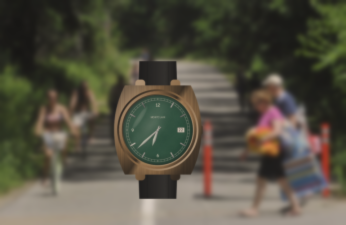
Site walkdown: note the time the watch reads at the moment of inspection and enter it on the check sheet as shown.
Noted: 6:38
